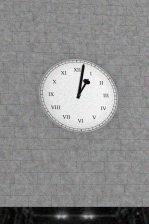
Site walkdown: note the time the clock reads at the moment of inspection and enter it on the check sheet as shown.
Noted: 1:02
